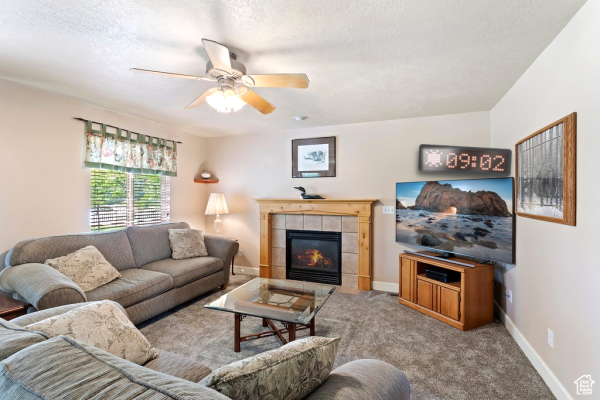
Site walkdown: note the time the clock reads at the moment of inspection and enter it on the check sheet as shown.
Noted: 9:02
